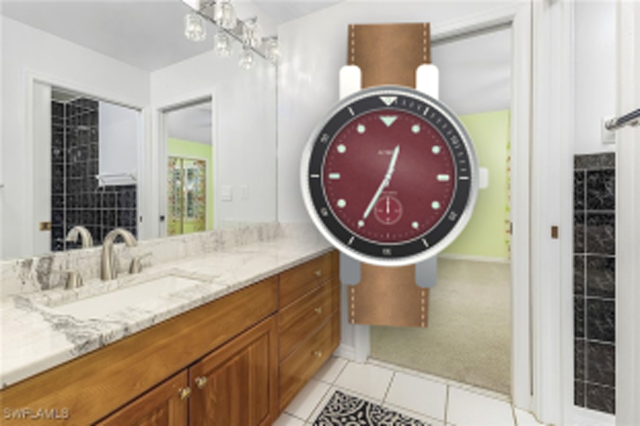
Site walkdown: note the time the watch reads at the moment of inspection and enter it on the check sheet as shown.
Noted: 12:35
